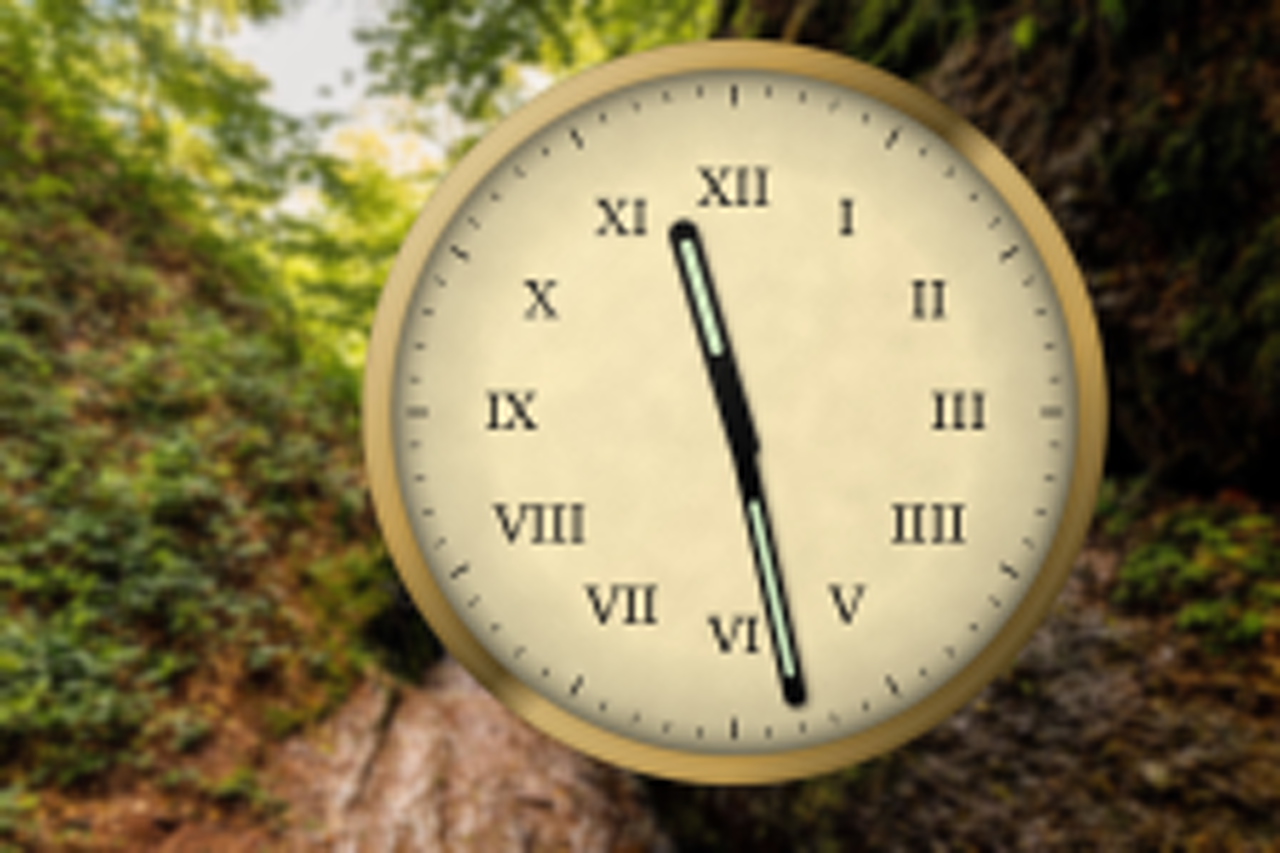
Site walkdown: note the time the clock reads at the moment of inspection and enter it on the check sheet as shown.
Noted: 11:28
